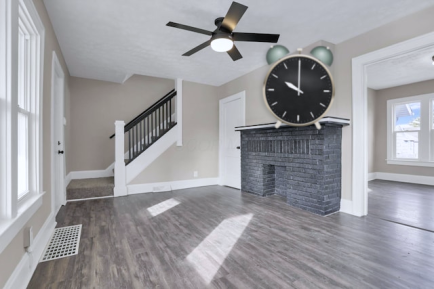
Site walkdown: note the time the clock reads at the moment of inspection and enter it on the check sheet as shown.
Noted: 10:00
